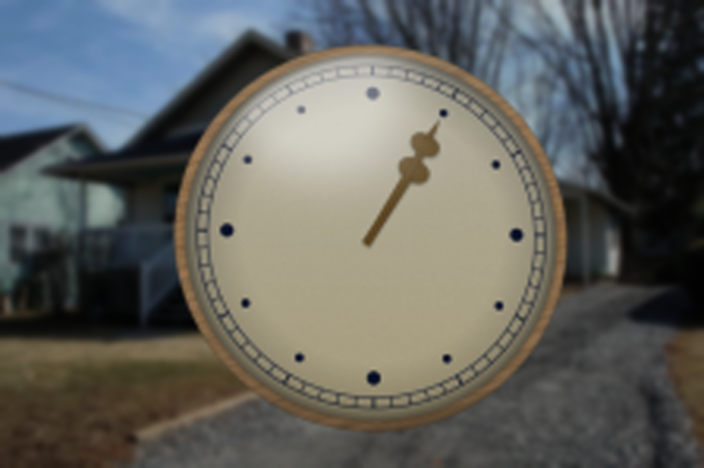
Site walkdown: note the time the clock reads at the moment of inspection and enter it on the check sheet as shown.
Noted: 1:05
